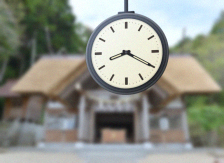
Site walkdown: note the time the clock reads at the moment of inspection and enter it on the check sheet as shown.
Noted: 8:20
